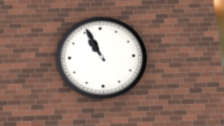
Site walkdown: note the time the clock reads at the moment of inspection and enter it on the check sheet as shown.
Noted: 10:56
